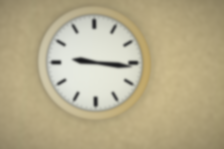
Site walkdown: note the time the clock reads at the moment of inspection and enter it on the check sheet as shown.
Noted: 9:16
